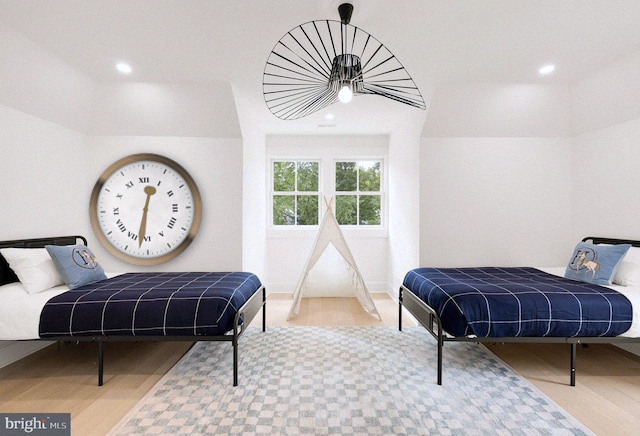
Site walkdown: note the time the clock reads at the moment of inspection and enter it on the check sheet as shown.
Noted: 12:32
